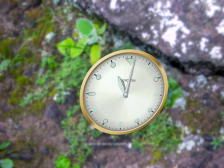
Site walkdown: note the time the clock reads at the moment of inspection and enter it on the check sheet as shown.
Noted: 11:01
